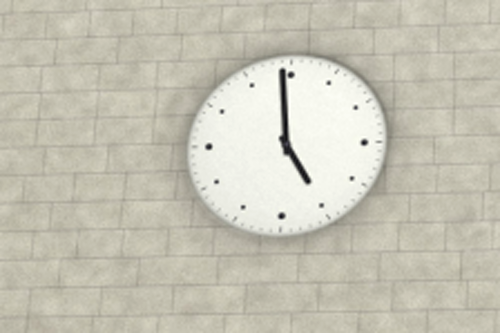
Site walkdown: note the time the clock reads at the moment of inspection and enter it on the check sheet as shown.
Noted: 4:59
